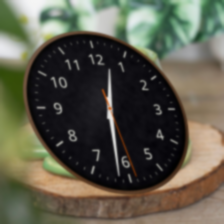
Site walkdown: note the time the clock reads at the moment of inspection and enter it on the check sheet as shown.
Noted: 12:31:29
